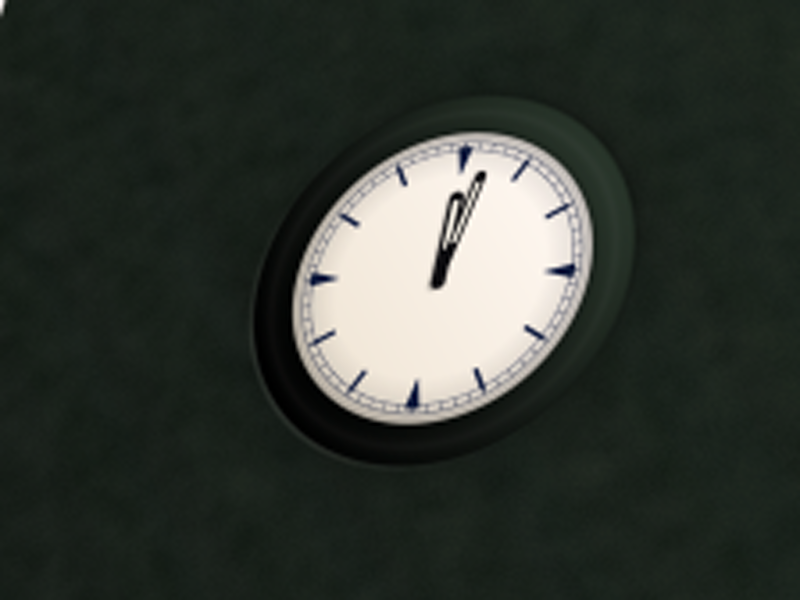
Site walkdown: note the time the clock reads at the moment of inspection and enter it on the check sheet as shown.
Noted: 12:02
